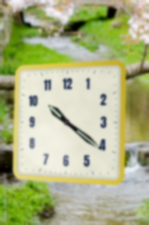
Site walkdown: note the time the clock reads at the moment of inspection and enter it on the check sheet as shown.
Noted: 10:21
